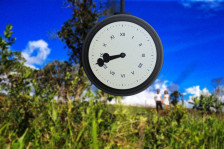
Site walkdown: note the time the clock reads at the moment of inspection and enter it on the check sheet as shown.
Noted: 8:42
